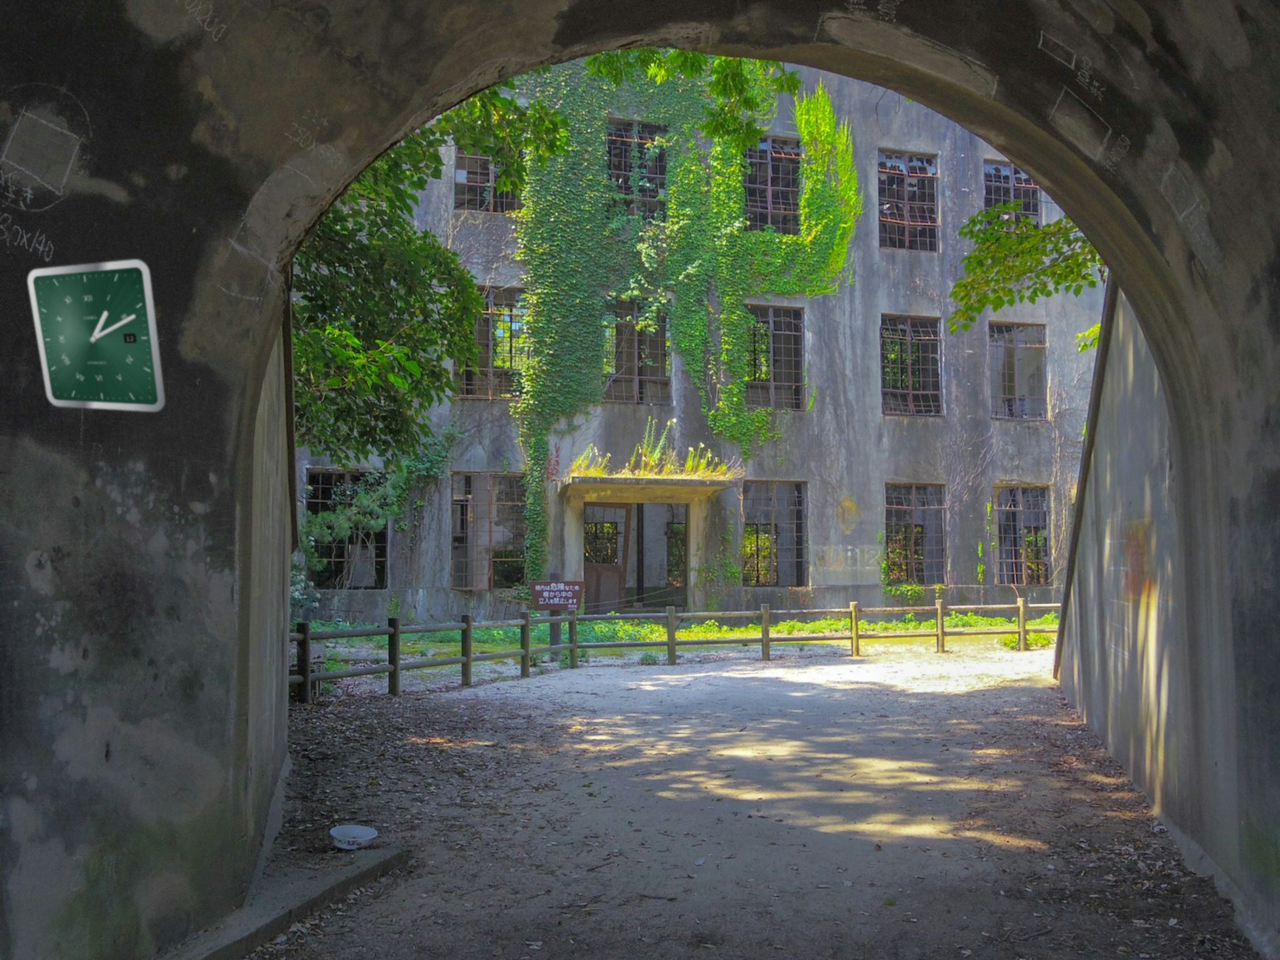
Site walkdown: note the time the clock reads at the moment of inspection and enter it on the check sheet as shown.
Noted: 1:11
